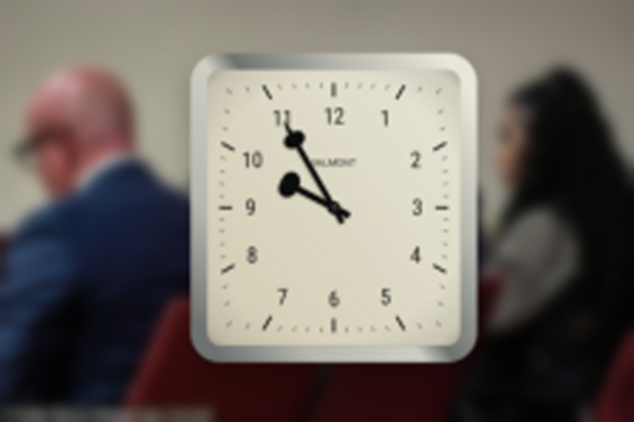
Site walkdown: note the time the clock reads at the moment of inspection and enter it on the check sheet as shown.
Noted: 9:55
